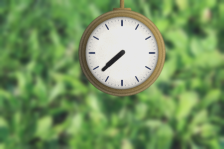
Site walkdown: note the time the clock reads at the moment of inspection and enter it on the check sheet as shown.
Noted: 7:38
